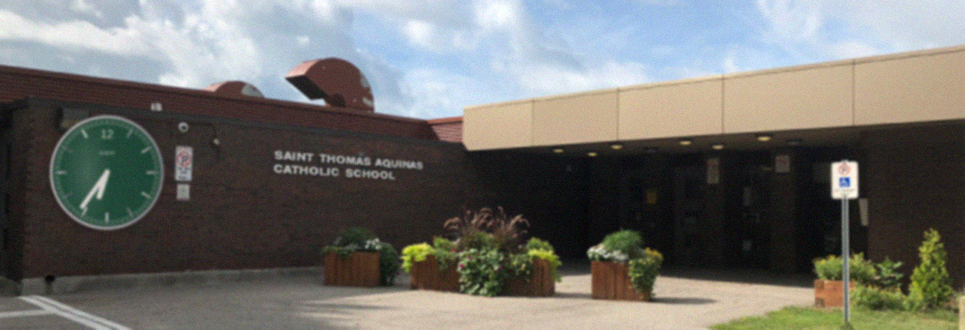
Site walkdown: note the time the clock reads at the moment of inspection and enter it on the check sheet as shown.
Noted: 6:36
